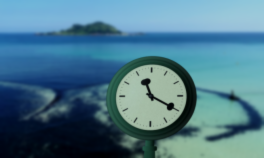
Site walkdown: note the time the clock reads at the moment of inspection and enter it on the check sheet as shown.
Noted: 11:20
